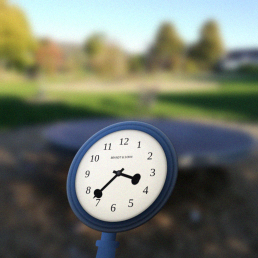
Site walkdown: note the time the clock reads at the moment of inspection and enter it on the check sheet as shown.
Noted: 3:37
